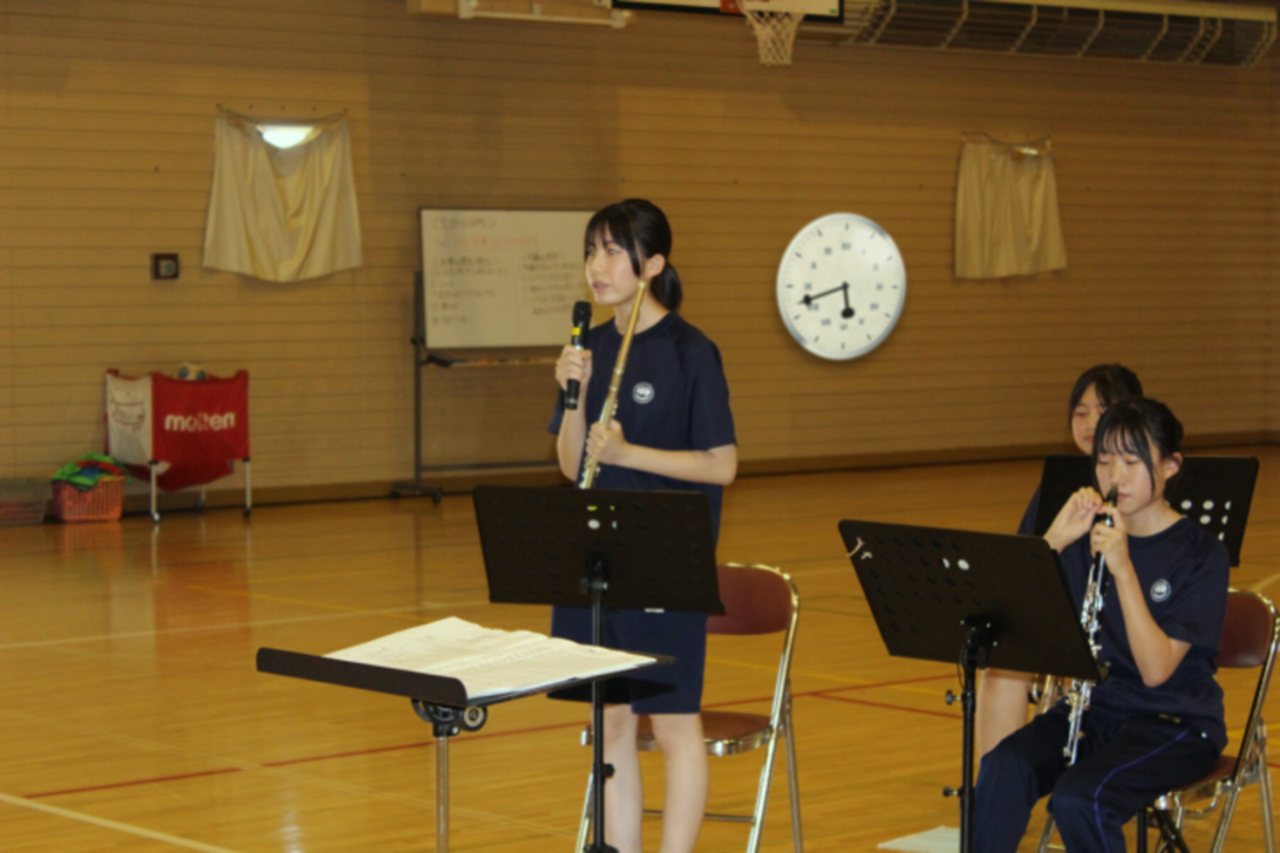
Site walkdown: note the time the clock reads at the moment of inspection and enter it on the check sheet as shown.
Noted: 5:42
